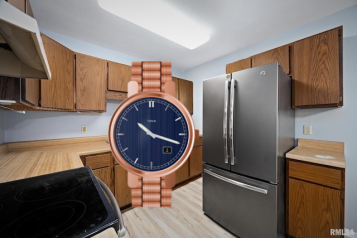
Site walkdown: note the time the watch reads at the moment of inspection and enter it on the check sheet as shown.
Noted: 10:18
